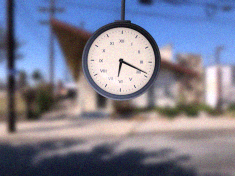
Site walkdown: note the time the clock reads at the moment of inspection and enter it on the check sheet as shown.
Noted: 6:19
